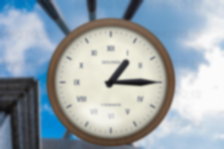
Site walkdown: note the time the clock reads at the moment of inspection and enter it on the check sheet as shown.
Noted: 1:15
